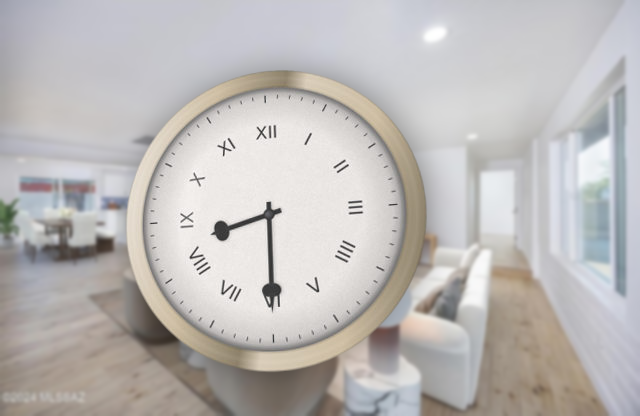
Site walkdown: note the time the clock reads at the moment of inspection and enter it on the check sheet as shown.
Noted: 8:30
